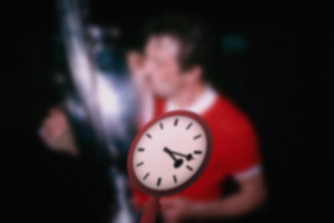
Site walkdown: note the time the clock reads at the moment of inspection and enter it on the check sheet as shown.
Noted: 4:17
